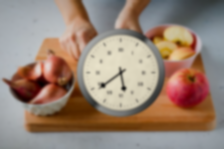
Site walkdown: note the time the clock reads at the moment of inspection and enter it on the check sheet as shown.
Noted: 5:39
